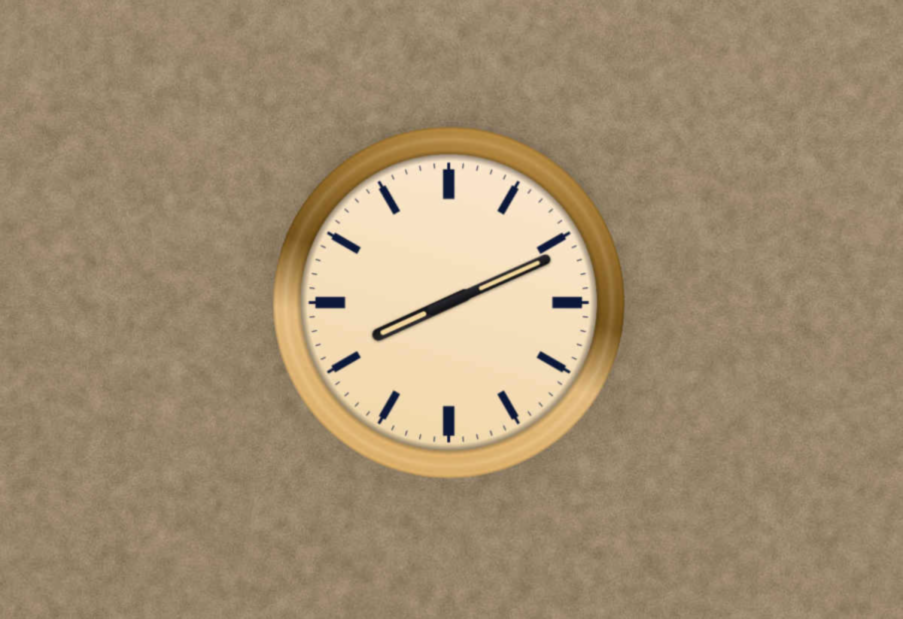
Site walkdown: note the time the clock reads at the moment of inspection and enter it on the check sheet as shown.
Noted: 8:11
